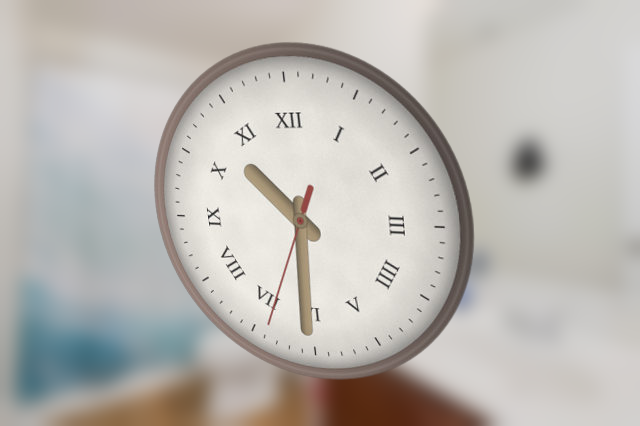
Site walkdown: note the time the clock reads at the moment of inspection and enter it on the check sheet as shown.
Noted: 10:30:34
